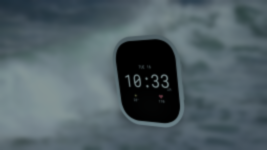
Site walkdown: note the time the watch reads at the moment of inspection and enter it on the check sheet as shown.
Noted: 10:33
